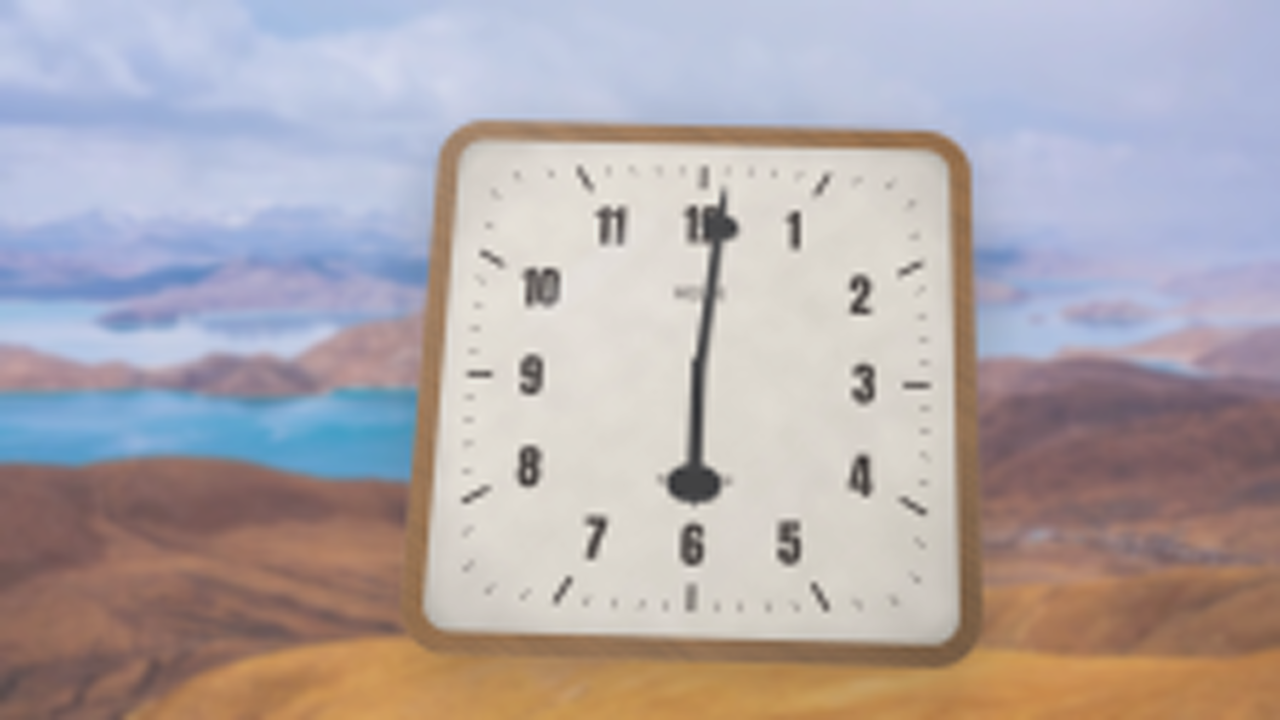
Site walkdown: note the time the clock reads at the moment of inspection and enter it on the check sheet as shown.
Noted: 6:01
